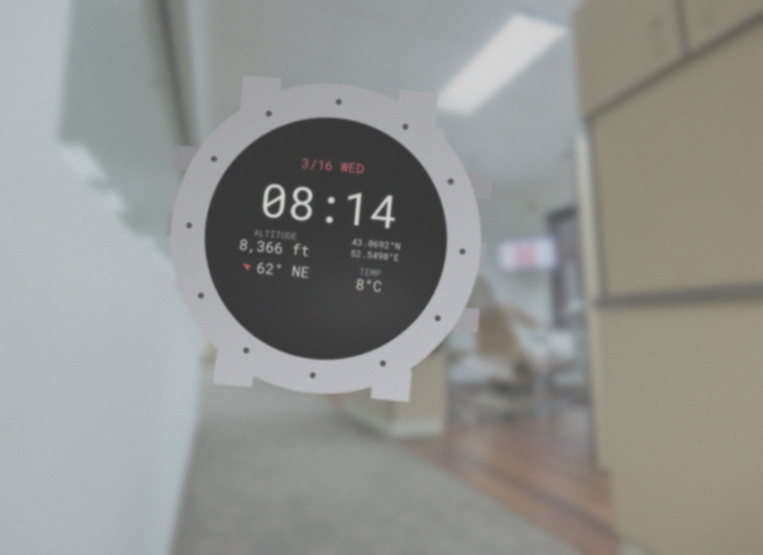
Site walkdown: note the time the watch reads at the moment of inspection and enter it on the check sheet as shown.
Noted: 8:14
